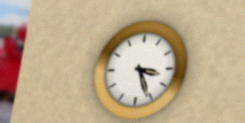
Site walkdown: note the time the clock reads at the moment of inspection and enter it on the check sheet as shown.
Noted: 3:26
